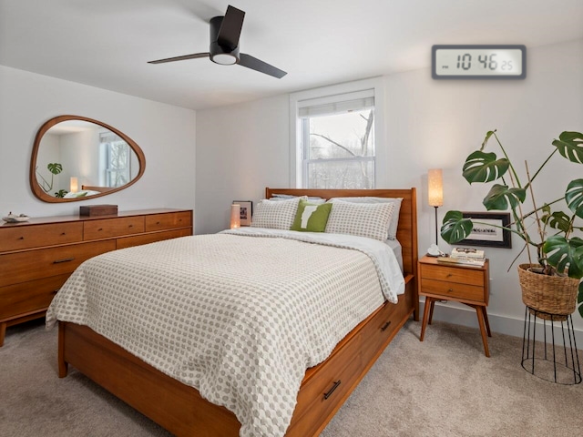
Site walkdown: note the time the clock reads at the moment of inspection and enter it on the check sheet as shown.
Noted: 10:46:25
